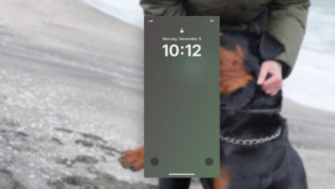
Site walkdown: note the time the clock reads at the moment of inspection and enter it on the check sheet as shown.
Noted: 10:12
